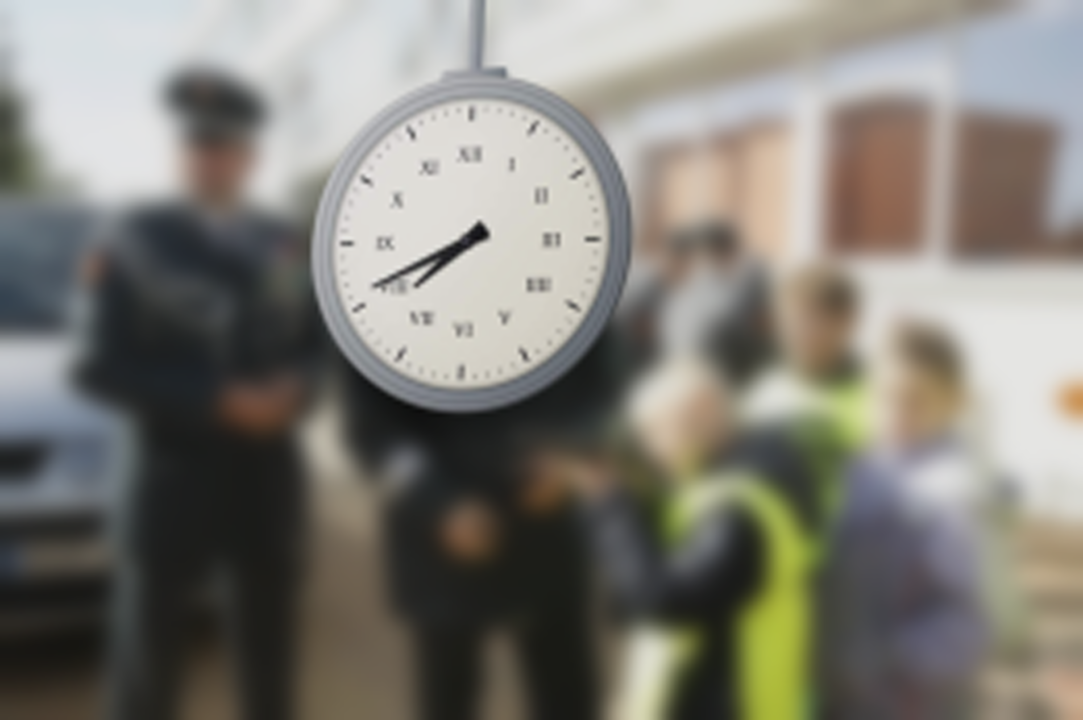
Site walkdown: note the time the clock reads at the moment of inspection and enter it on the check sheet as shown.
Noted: 7:41
